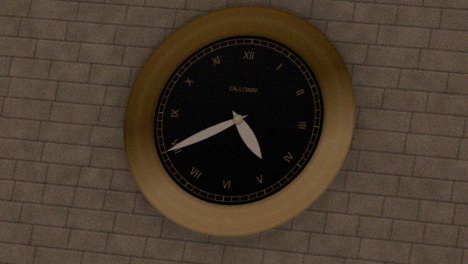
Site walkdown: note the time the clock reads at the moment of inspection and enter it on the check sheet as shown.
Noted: 4:40
